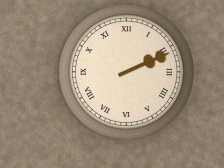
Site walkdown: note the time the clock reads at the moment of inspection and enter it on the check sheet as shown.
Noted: 2:11
